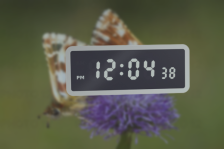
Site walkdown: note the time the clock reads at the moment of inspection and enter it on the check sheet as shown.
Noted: 12:04:38
